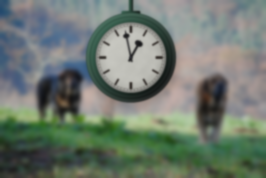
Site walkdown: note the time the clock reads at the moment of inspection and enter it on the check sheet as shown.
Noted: 12:58
